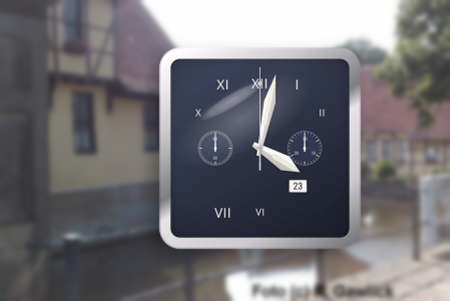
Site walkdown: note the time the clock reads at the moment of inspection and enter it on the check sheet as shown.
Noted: 4:02
